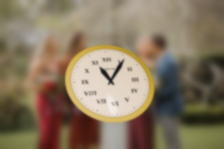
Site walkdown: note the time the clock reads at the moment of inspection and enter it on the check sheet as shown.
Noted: 11:06
